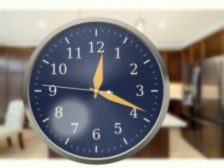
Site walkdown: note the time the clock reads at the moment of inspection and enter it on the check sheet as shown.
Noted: 12:18:46
